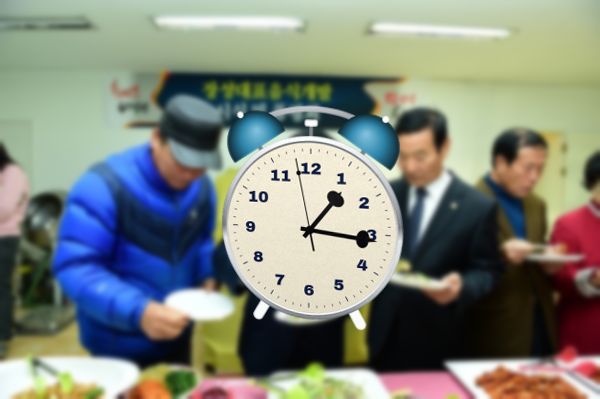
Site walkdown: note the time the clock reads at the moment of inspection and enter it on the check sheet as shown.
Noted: 1:15:58
